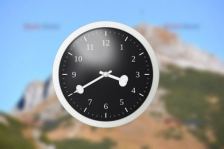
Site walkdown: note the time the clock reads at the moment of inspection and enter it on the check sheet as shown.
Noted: 3:40
